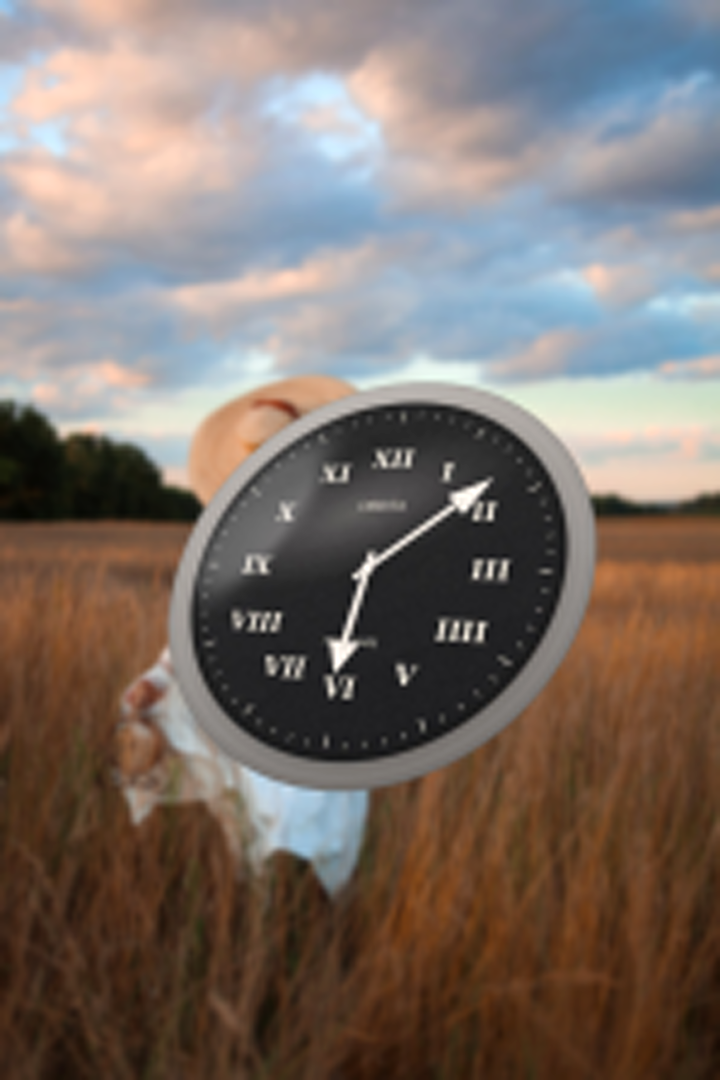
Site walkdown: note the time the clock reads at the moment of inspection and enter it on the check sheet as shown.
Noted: 6:08
